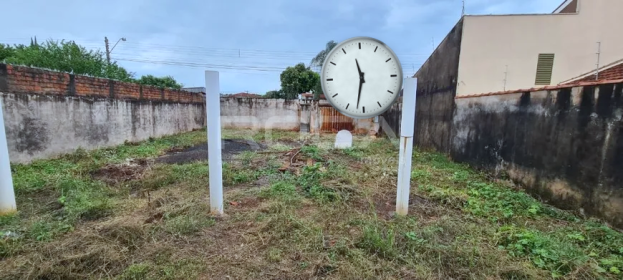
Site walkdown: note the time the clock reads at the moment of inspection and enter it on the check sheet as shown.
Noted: 11:32
